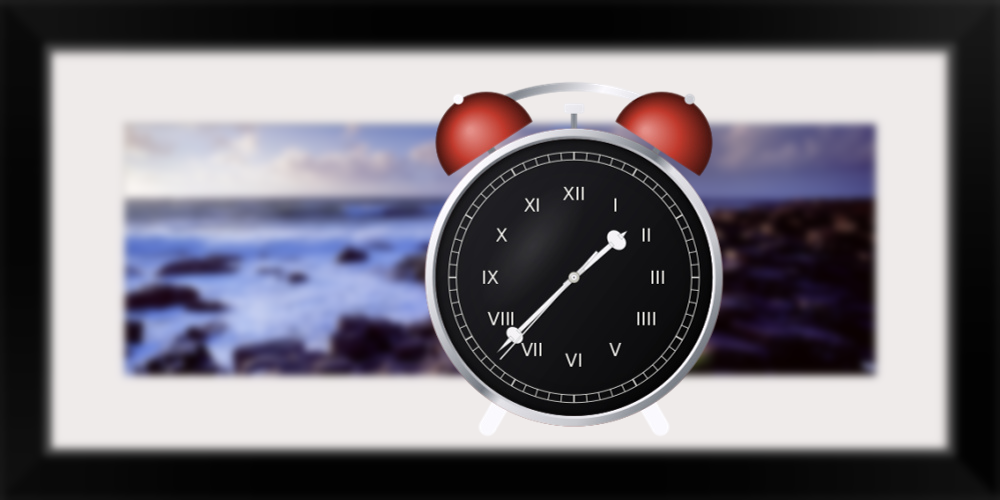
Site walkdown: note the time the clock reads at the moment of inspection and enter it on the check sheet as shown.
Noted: 1:37:37
